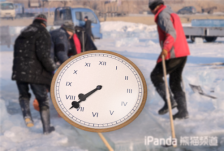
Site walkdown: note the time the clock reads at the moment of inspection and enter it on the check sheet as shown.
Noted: 7:37
